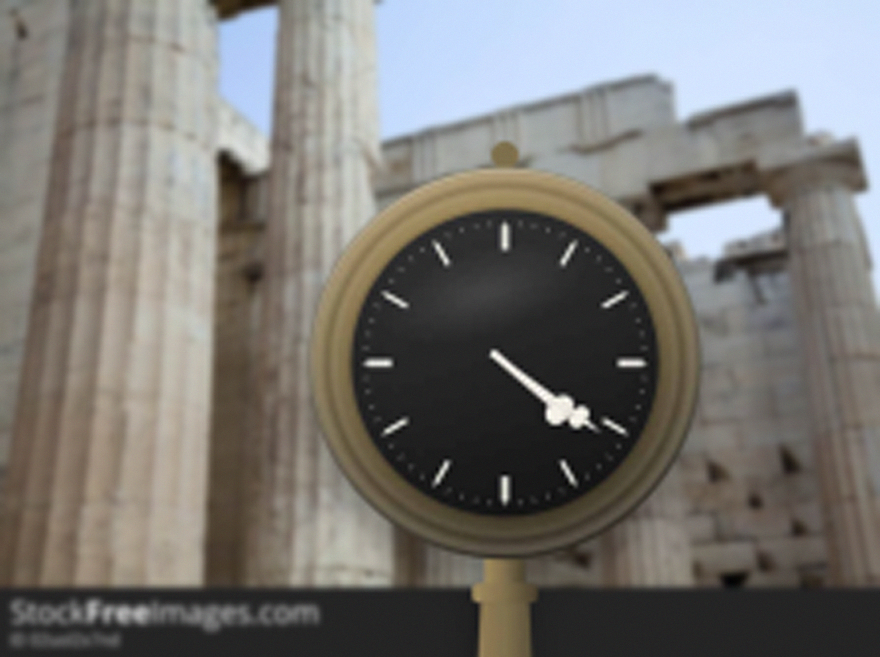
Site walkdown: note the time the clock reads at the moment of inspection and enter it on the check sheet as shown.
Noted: 4:21
